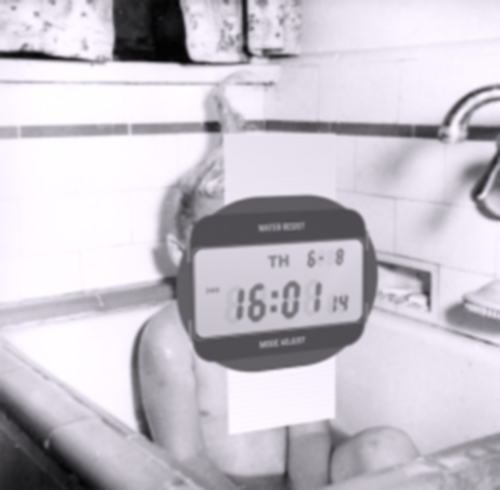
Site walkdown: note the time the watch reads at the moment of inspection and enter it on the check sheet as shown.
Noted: 16:01:14
